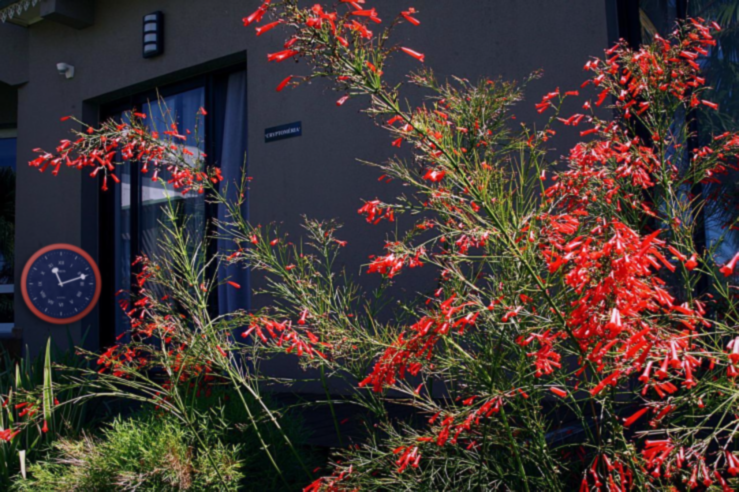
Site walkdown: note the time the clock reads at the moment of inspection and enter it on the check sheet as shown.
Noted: 11:12
